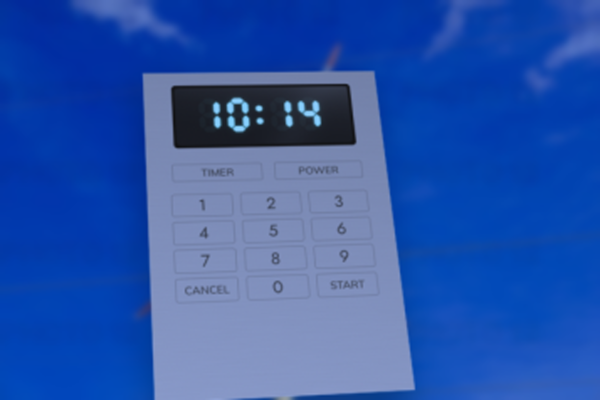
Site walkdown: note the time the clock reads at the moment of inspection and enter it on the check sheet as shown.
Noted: 10:14
